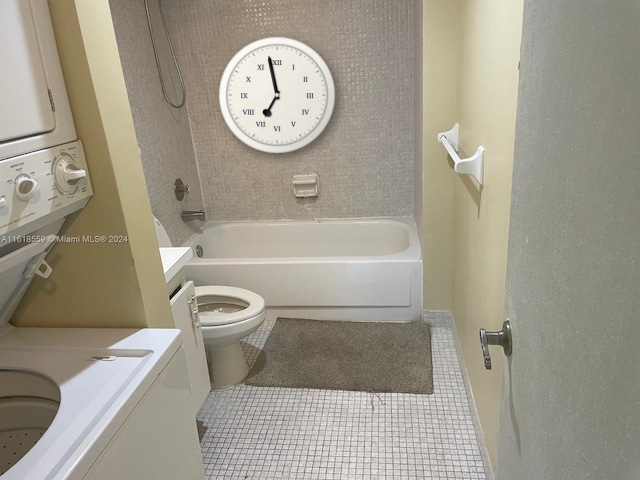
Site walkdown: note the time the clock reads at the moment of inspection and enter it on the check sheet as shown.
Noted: 6:58
